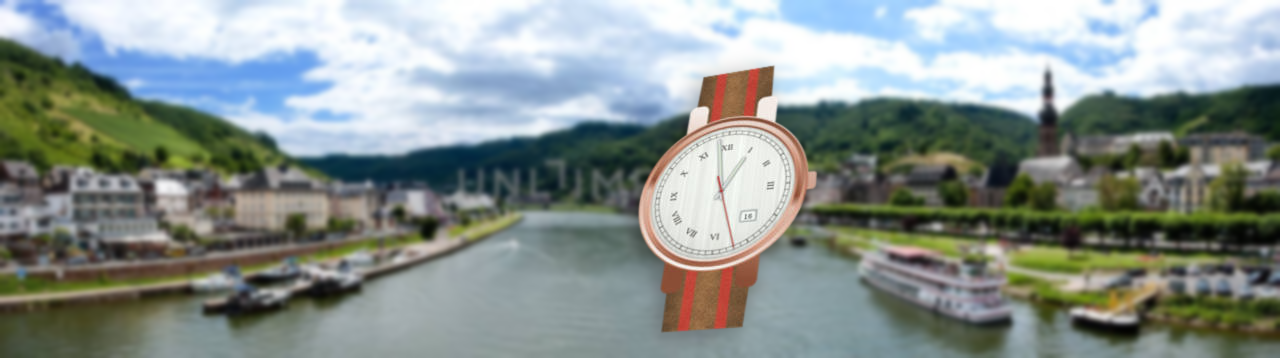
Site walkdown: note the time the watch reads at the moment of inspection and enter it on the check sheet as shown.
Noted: 12:58:27
